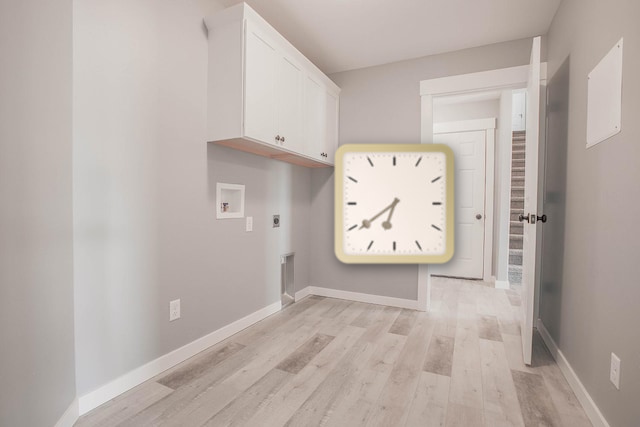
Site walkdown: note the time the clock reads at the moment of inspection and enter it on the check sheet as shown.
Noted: 6:39
